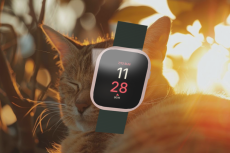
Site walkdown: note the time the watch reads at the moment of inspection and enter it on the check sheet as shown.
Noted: 11:28
